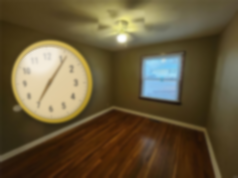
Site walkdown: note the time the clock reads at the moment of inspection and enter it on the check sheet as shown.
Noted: 7:06
